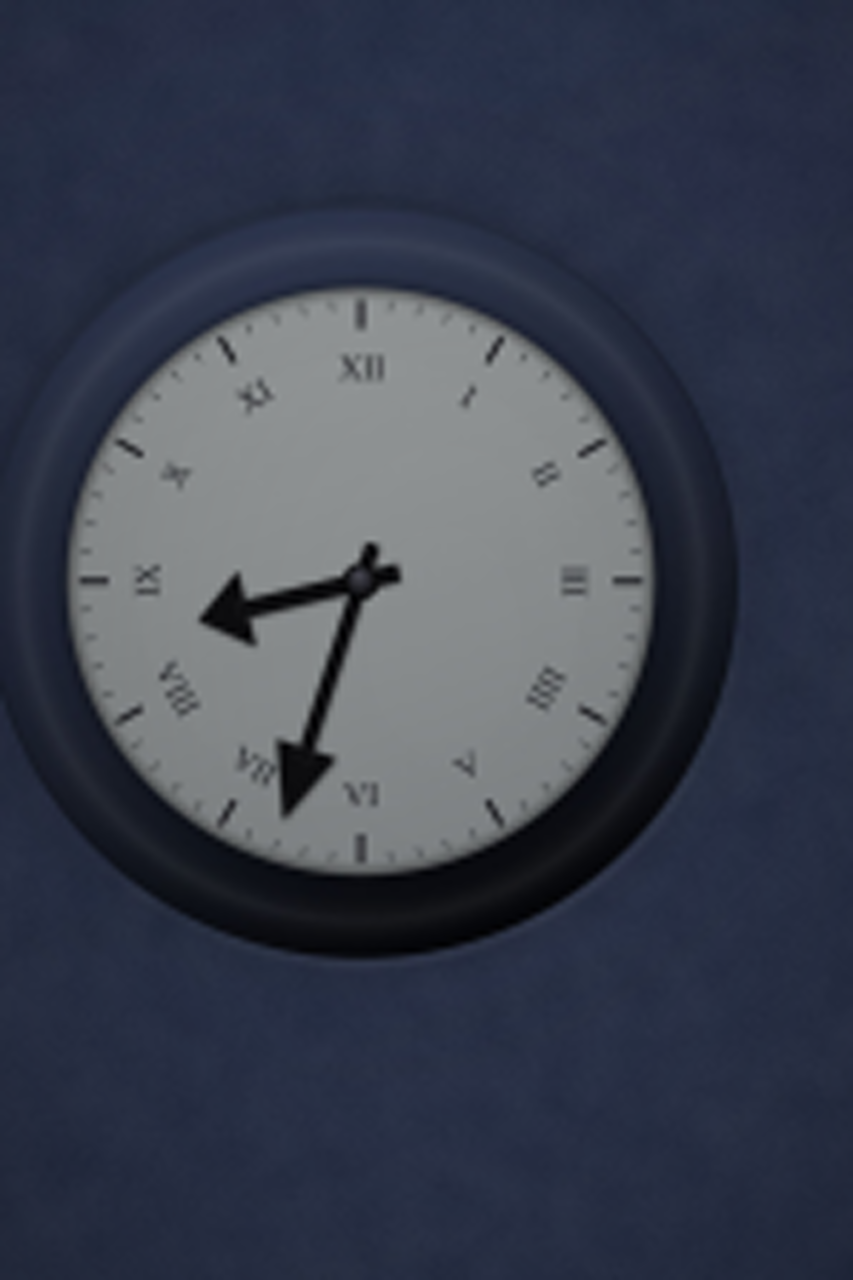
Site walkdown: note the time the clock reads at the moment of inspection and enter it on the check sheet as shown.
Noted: 8:33
